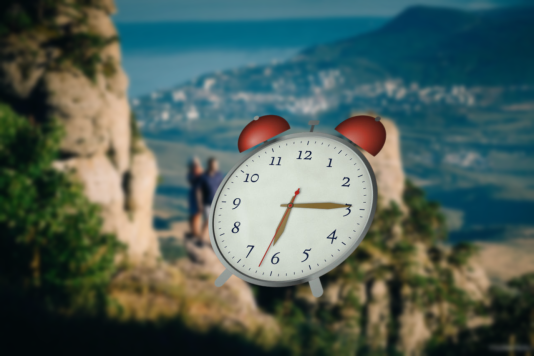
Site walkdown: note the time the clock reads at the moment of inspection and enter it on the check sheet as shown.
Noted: 6:14:32
